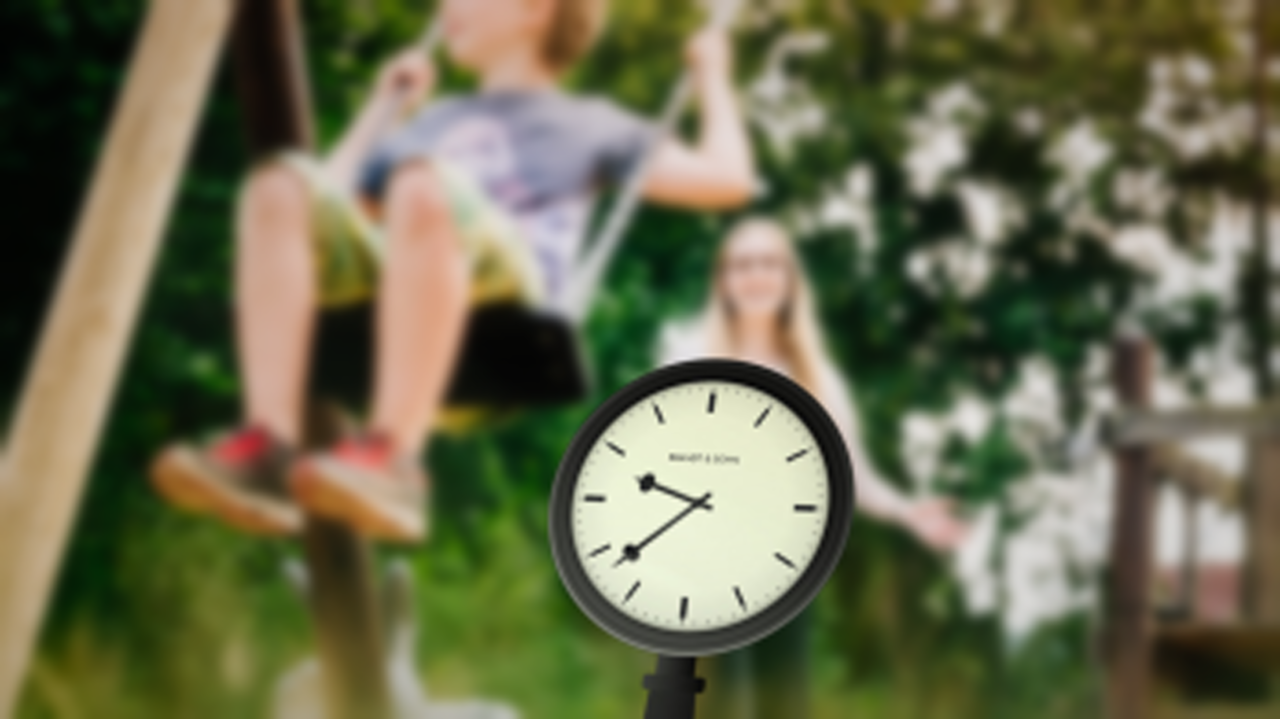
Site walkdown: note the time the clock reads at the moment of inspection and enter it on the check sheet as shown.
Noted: 9:38
